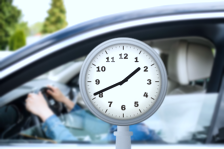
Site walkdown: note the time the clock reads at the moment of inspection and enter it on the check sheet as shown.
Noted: 1:41
